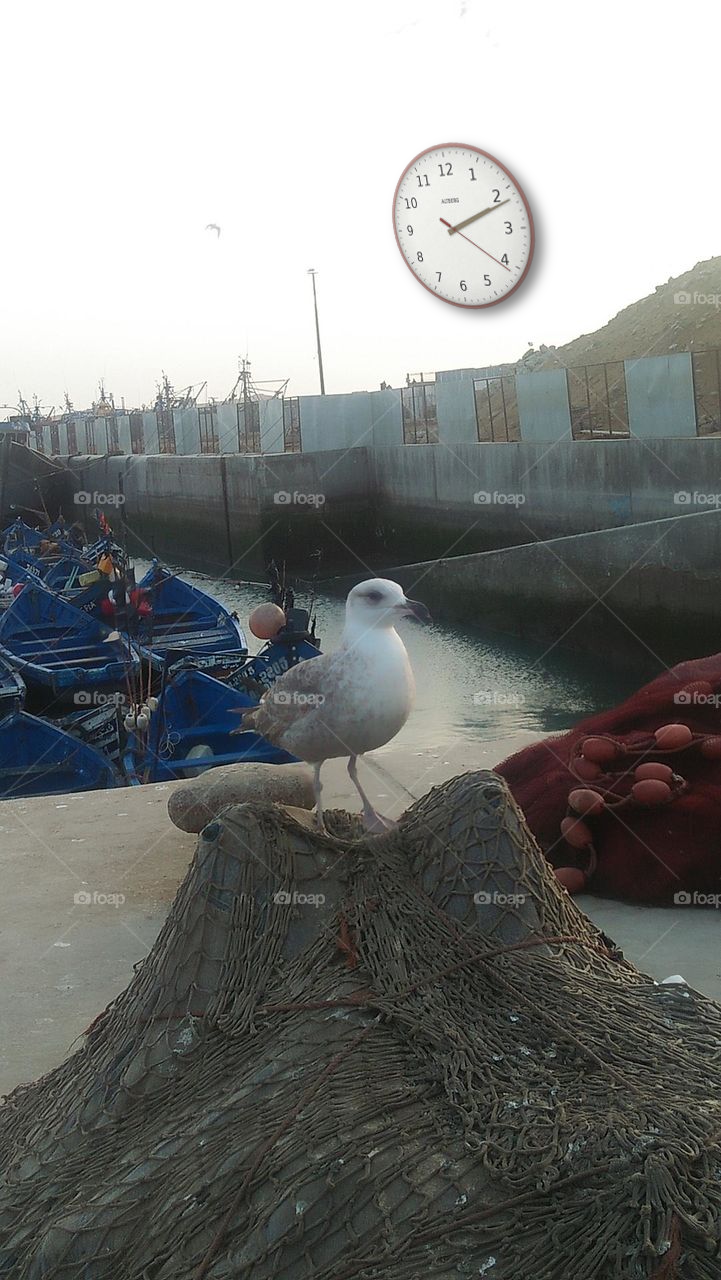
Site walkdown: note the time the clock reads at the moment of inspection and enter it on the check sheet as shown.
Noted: 2:11:21
